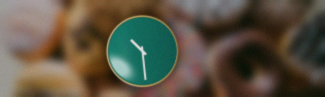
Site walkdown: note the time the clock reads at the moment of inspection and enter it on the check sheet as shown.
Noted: 10:29
